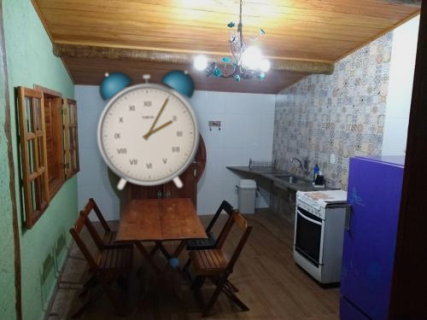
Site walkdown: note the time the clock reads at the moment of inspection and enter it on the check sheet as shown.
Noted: 2:05
